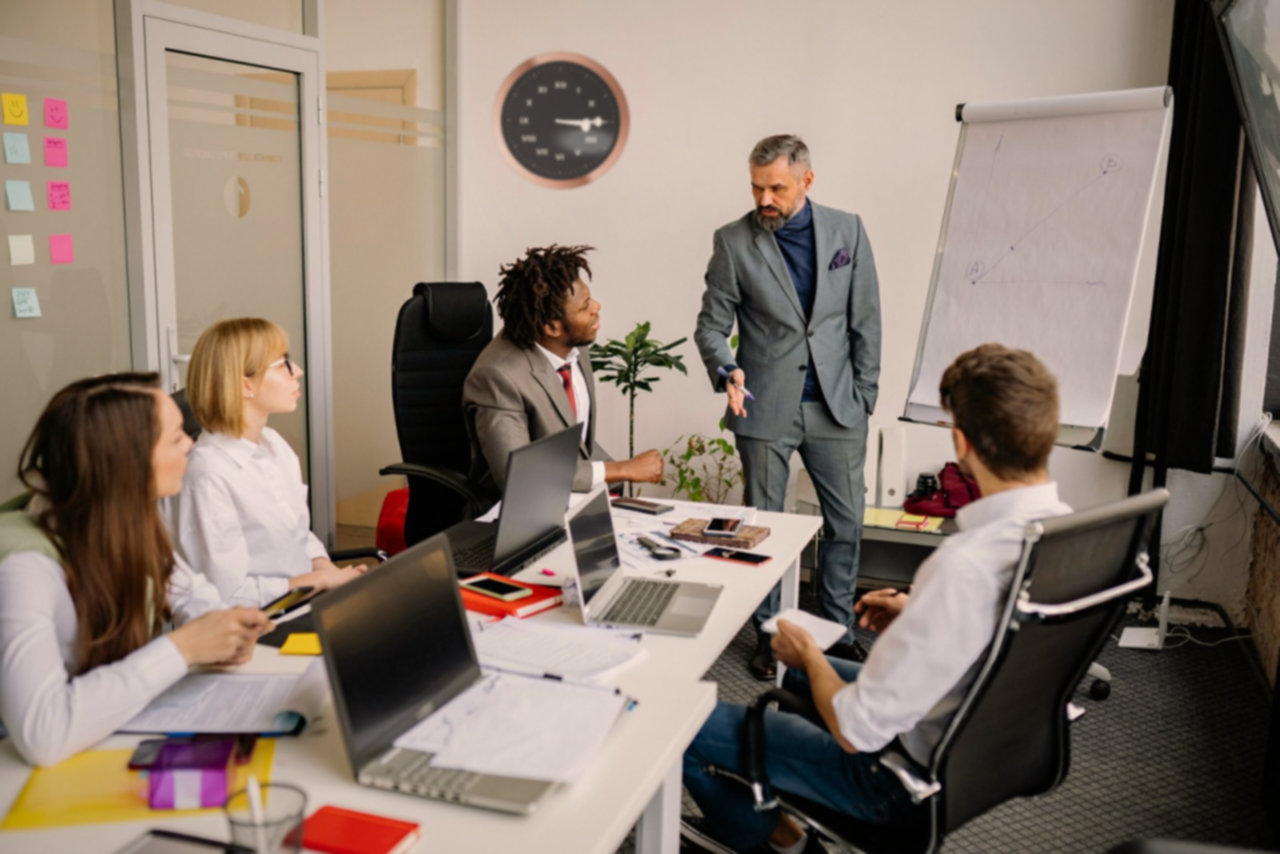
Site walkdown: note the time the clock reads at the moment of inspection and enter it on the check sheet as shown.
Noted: 3:15
